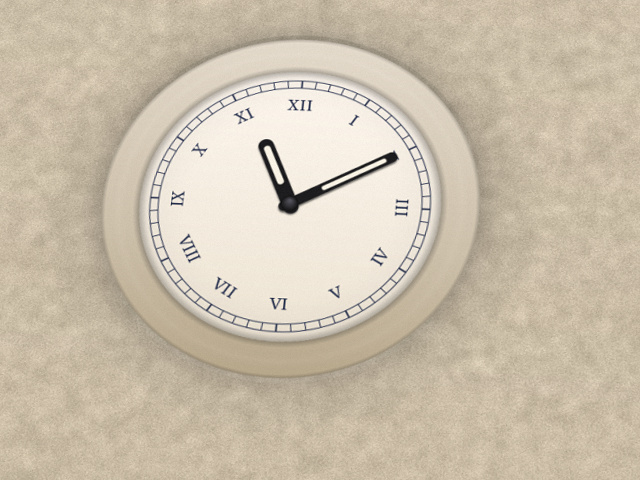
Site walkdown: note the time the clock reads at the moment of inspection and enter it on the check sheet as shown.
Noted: 11:10
